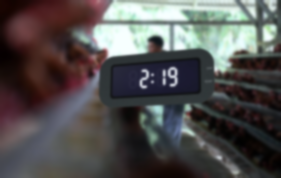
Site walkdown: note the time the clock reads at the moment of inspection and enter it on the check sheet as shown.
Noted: 2:19
